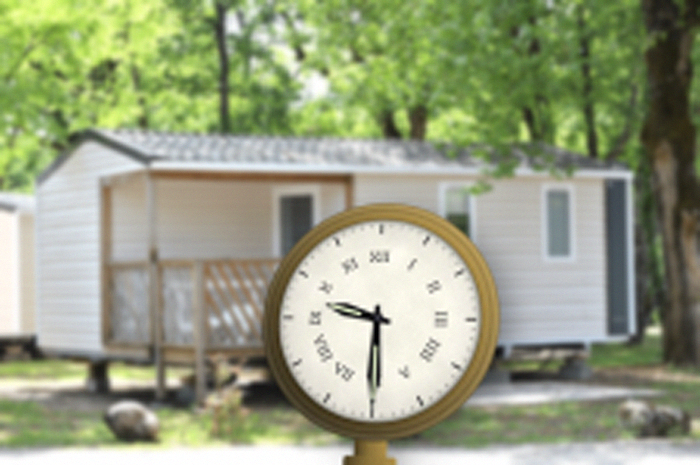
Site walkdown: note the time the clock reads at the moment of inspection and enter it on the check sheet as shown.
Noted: 9:30
